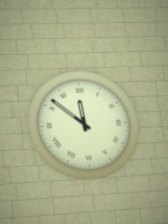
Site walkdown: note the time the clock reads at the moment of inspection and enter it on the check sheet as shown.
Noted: 11:52
